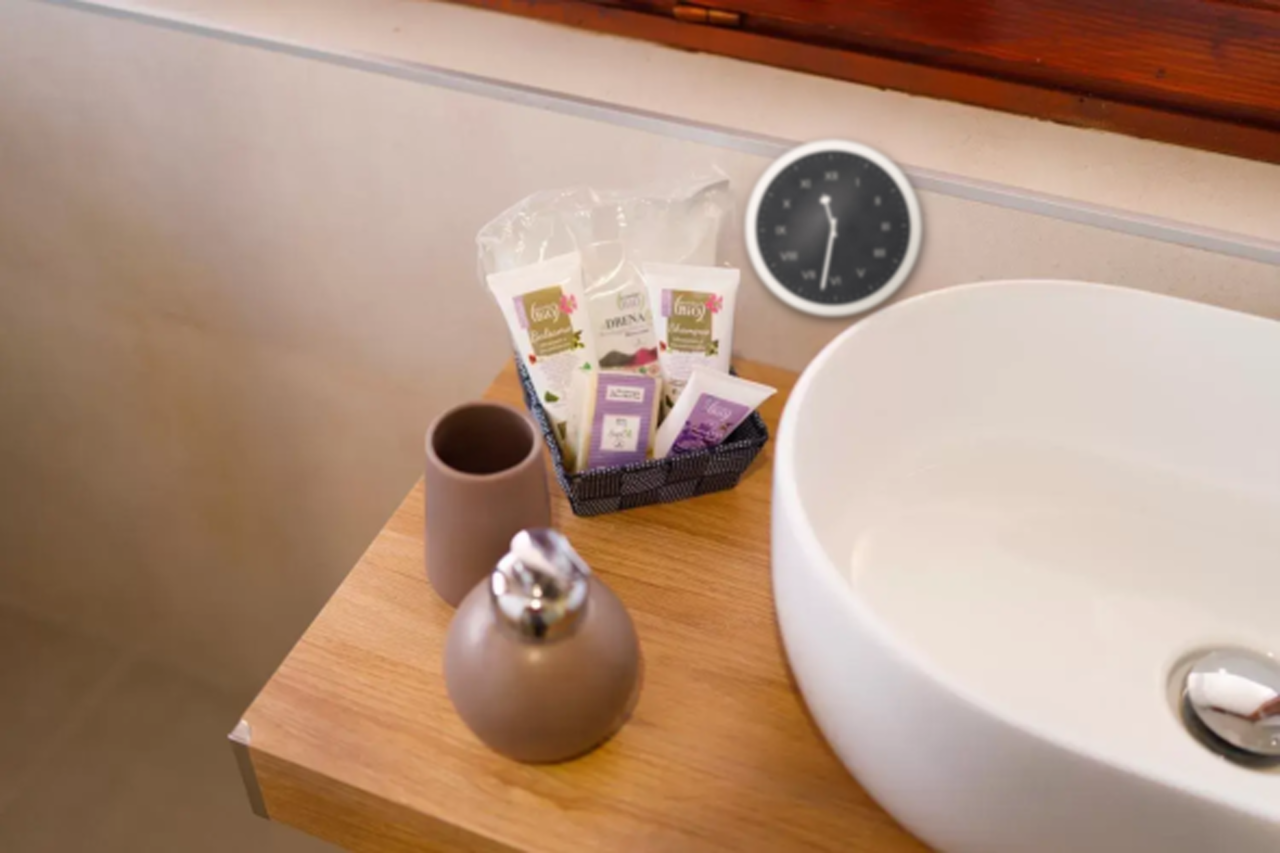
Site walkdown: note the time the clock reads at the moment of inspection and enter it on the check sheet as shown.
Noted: 11:32
